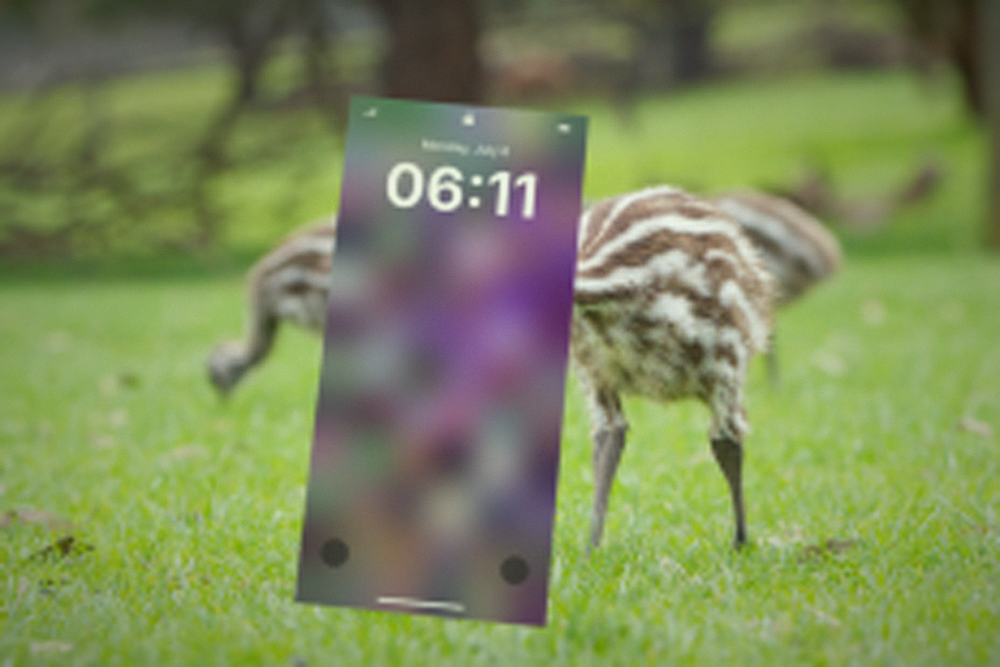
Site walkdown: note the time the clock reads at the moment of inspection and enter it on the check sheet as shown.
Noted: 6:11
